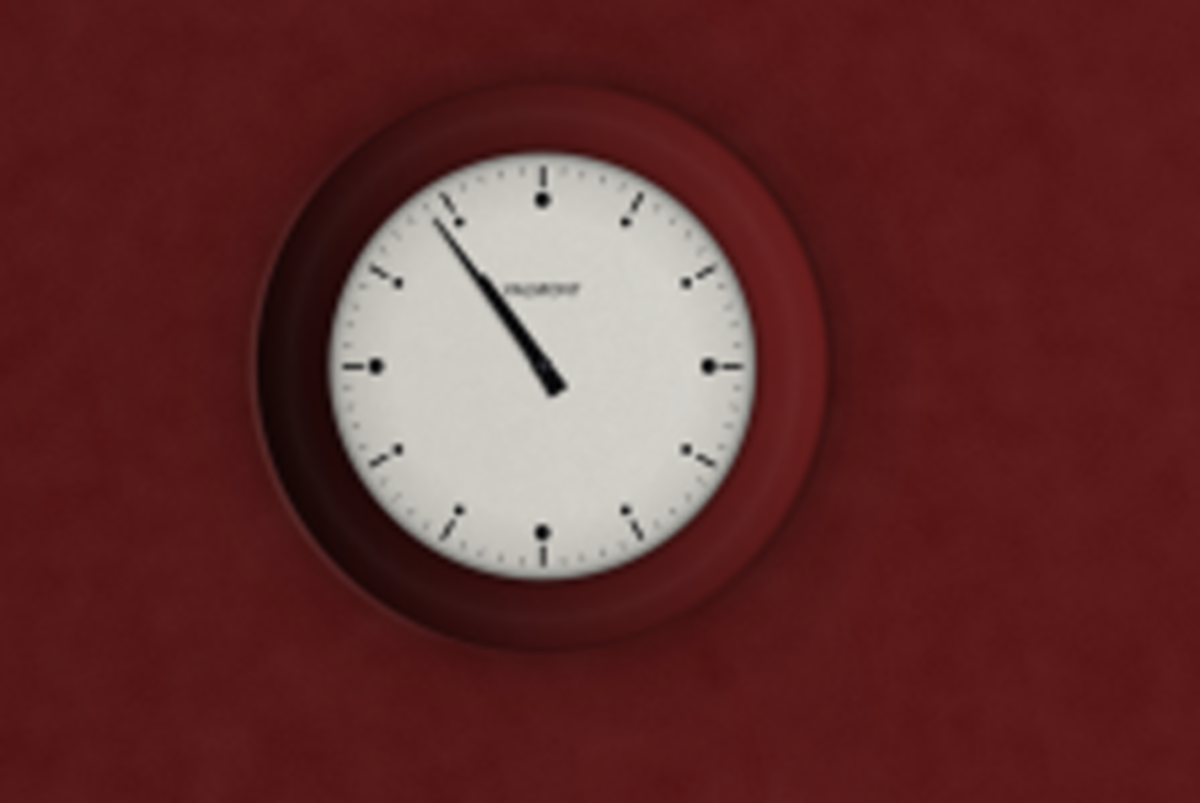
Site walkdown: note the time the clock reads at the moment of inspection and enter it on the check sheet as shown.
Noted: 10:54
